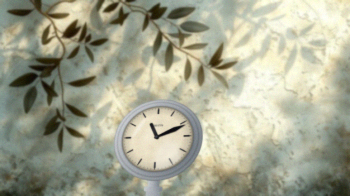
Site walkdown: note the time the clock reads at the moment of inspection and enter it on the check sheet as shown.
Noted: 11:11
